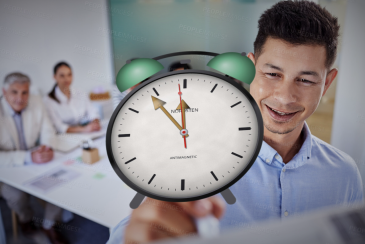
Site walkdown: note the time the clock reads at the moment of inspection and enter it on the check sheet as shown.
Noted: 11:53:59
